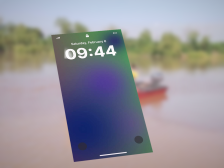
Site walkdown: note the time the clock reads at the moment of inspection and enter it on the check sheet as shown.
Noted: 9:44
